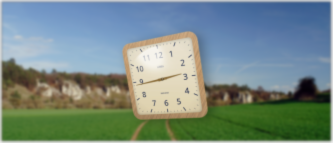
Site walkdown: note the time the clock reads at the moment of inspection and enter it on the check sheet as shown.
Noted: 2:44
